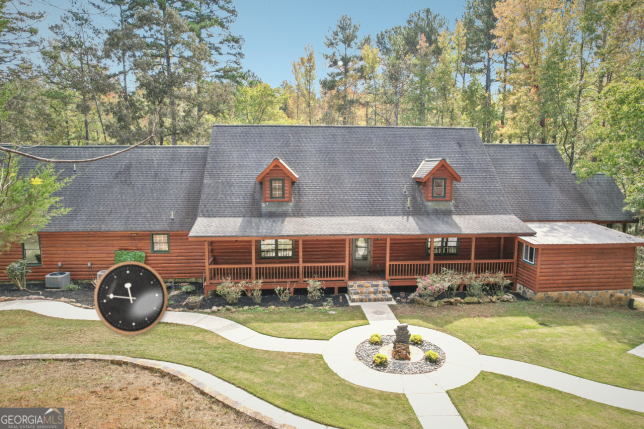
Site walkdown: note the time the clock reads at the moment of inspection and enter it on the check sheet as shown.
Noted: 11:47
